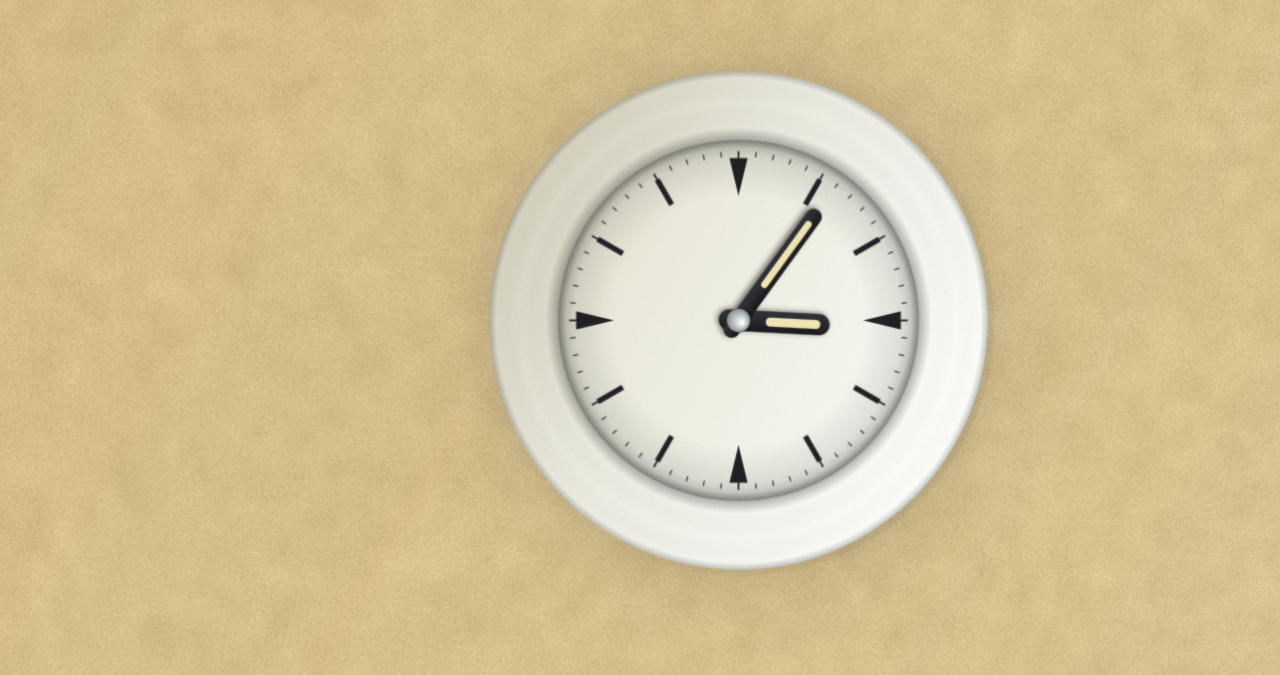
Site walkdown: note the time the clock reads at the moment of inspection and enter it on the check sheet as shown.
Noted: 3:06
